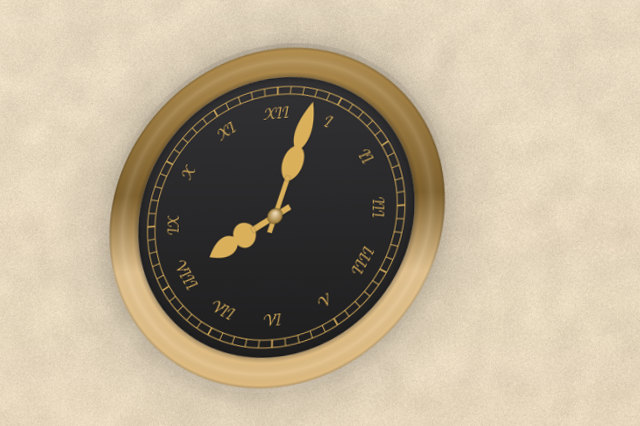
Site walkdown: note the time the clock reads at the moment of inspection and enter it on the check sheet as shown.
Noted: 8:03
